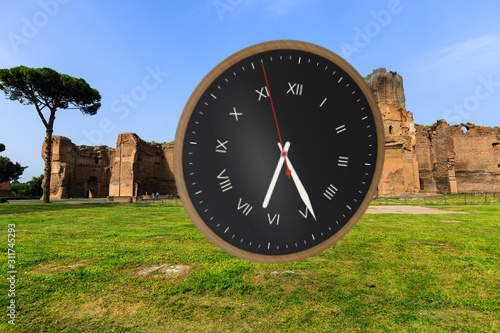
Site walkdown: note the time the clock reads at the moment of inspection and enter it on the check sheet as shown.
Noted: 6:23:56
